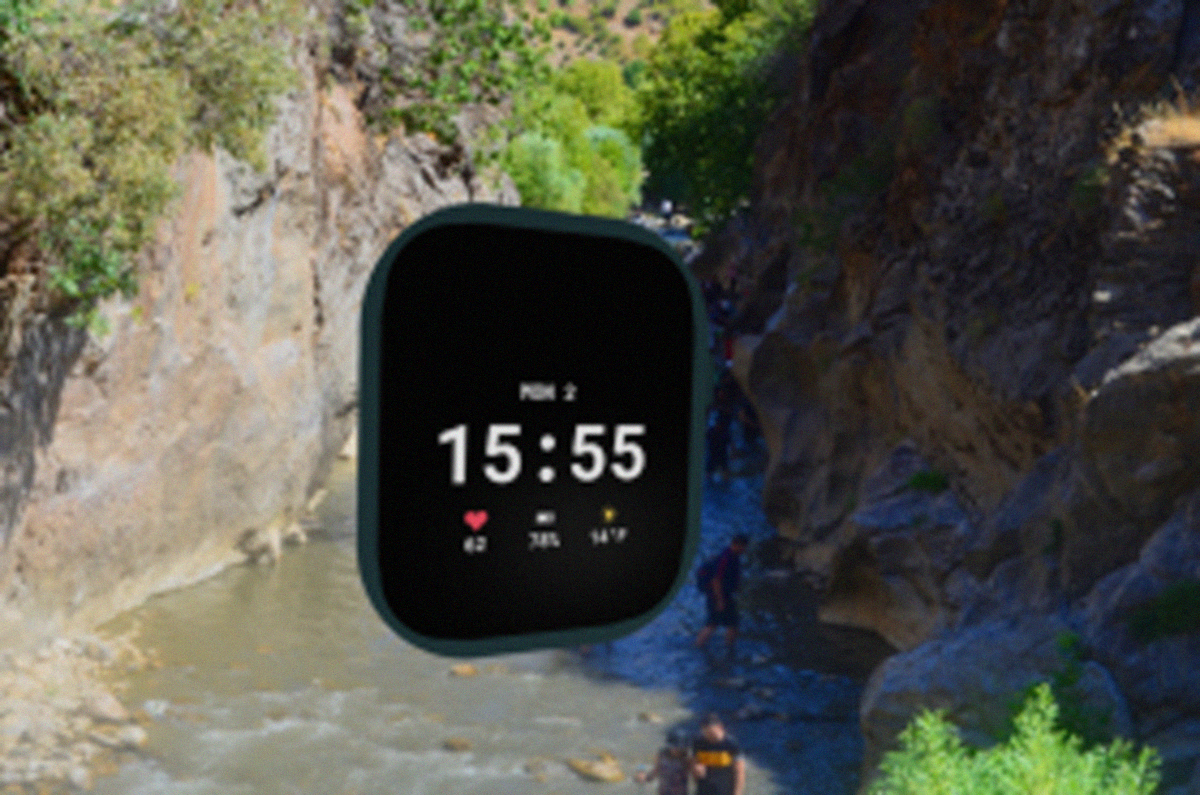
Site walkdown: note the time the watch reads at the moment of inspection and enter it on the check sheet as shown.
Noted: 15:55
